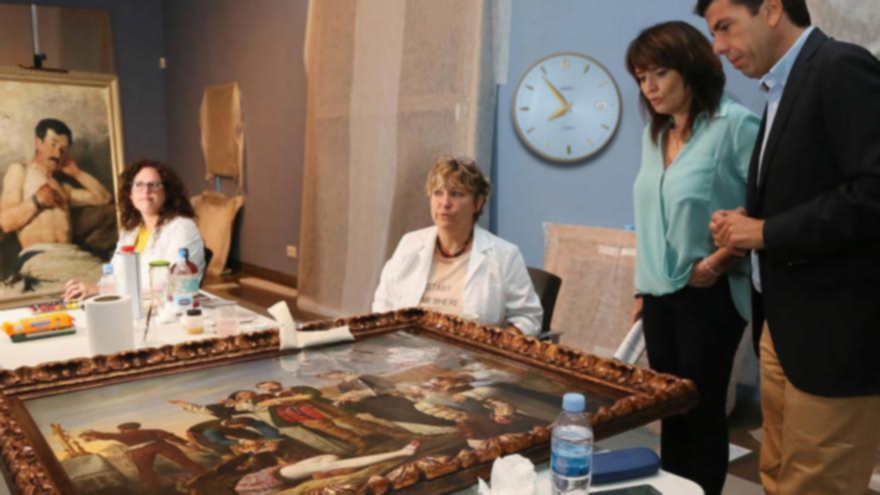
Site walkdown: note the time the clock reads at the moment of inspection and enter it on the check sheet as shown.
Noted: 7:54
